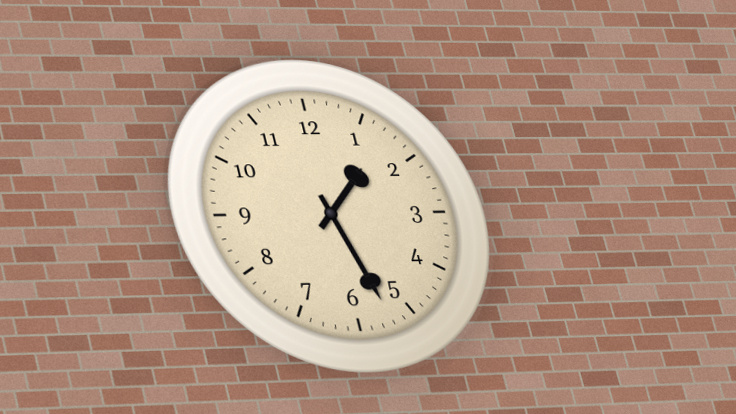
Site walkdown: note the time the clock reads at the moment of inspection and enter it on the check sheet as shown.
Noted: 1:27
